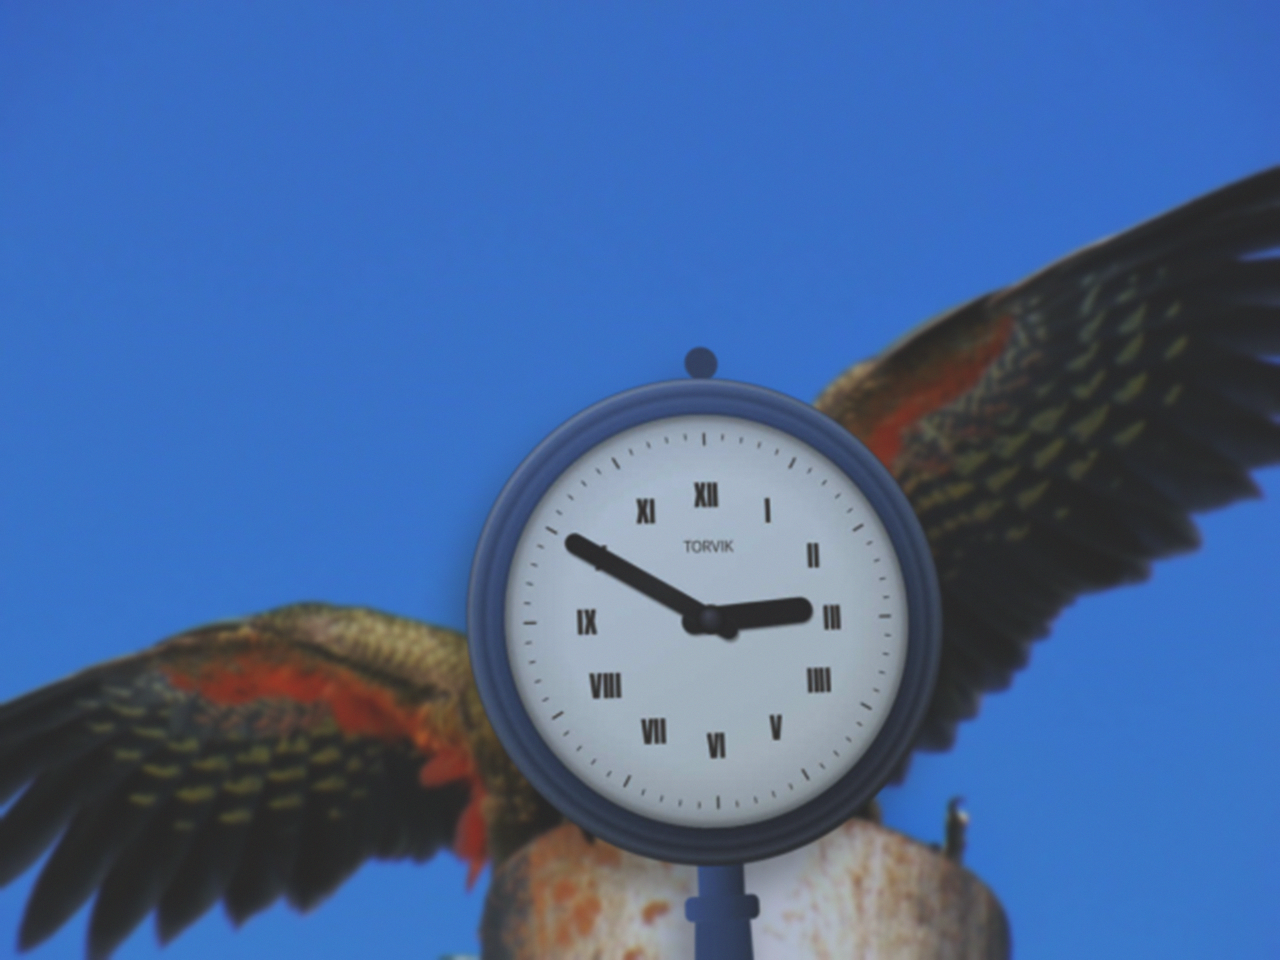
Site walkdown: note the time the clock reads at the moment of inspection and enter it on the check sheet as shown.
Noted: 2:50
